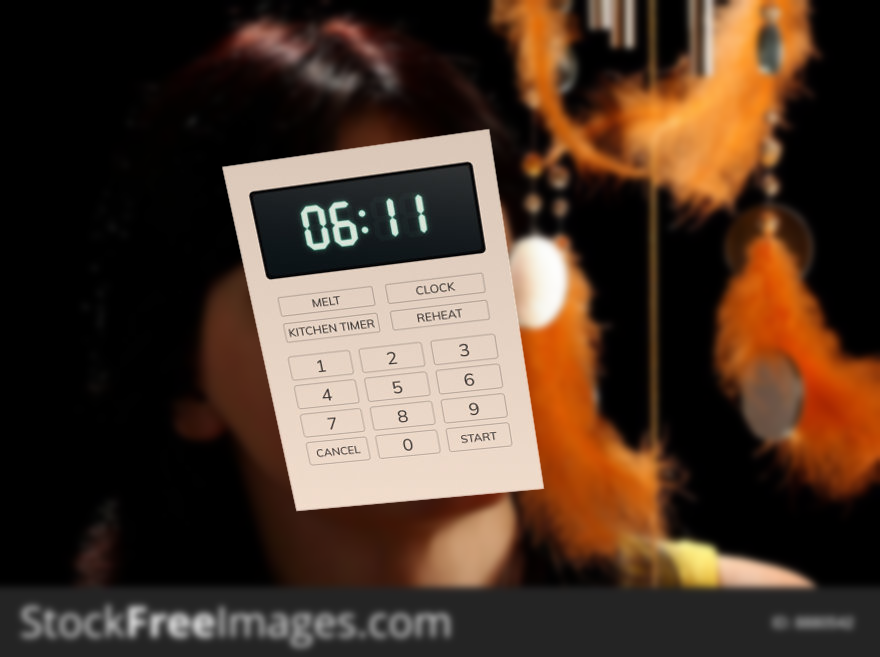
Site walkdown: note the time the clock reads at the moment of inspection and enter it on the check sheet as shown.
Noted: 6:11
